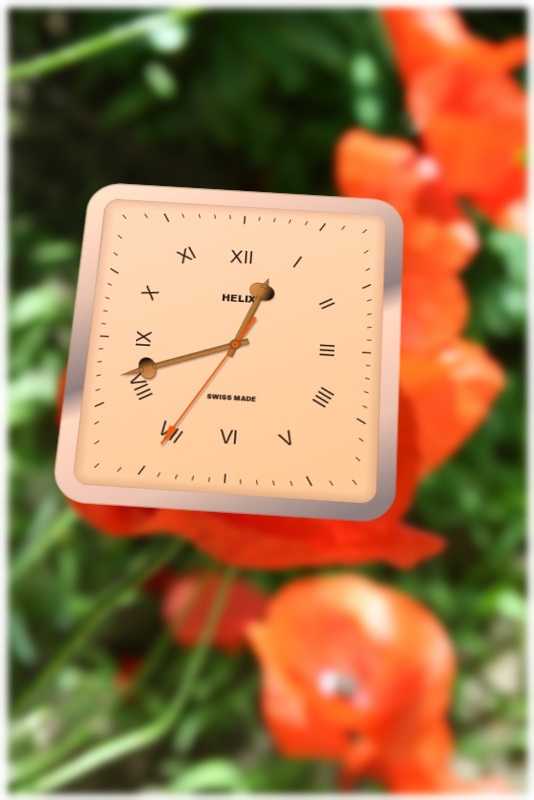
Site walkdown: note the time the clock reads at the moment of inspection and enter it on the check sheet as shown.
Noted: 12:41:35
